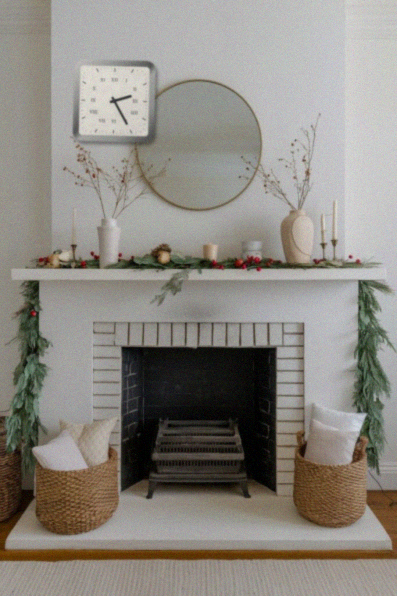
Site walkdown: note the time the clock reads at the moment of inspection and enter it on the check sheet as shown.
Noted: 2:25
